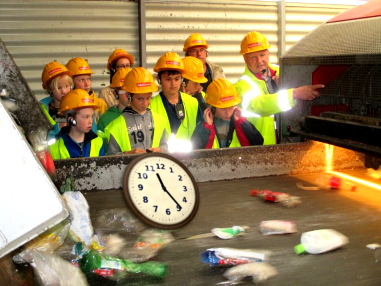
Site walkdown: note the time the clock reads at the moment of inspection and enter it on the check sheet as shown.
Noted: 11:24
